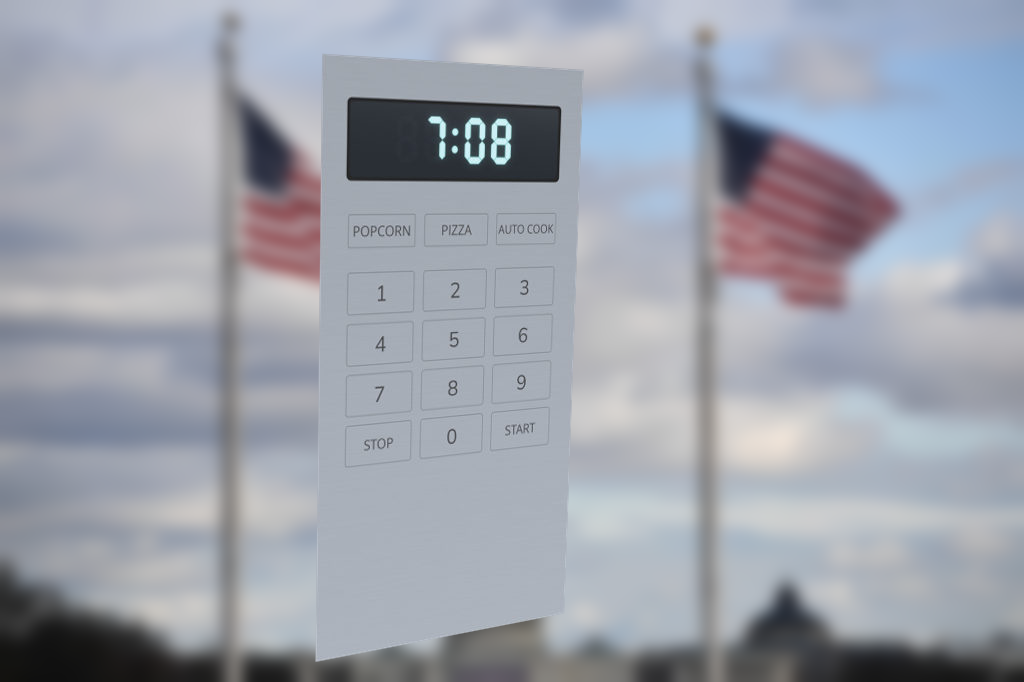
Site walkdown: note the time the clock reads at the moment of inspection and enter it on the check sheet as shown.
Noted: 7:08
